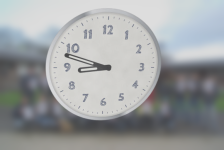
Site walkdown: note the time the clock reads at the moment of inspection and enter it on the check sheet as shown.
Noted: 8:48
